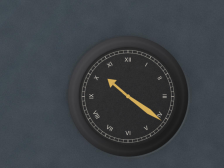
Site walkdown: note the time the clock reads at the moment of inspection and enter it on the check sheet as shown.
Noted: 10:21
